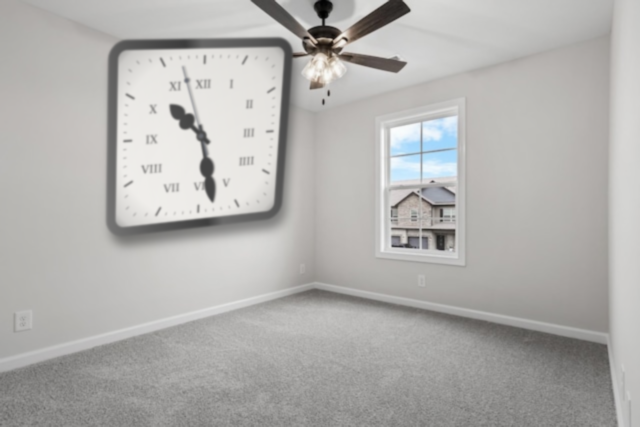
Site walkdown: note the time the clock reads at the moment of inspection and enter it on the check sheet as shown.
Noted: 10:27:57
